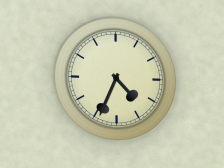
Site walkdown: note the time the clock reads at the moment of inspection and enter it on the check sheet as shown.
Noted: 4:34
